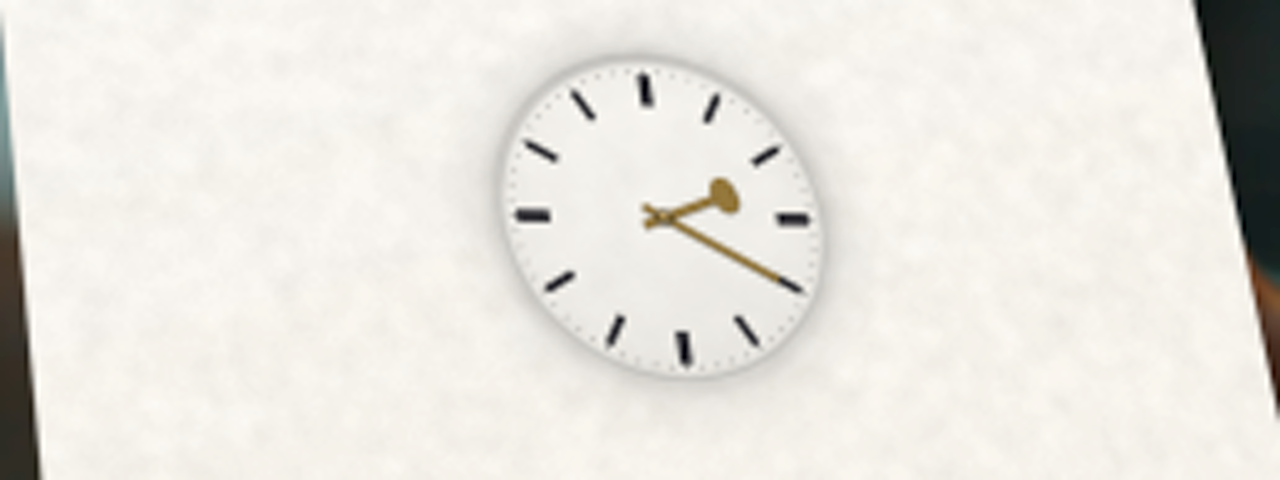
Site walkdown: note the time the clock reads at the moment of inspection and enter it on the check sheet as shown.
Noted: 2:20
